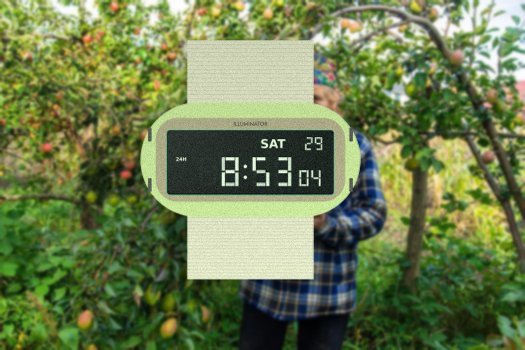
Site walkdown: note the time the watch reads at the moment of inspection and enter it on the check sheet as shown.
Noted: 8:53:04
